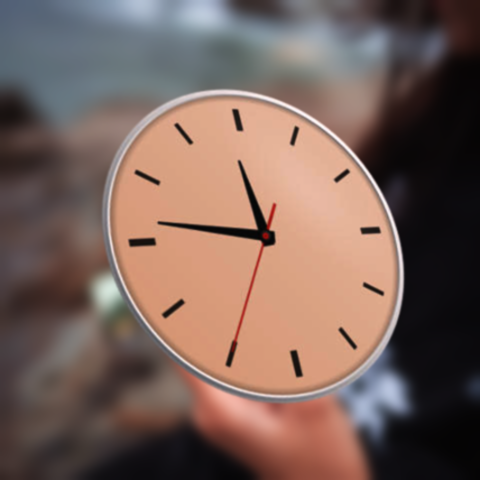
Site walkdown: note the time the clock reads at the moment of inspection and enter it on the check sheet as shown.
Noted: 11:46:35
